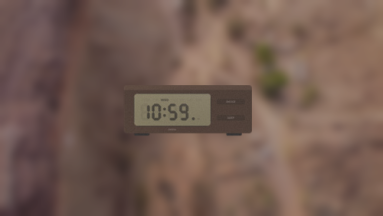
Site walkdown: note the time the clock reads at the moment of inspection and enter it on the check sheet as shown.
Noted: 10:59
